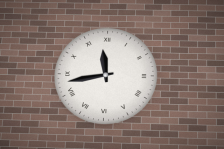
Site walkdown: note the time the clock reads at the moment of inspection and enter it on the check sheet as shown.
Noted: 11:43
